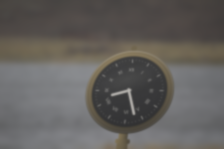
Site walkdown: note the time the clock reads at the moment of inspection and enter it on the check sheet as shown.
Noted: 8:27
